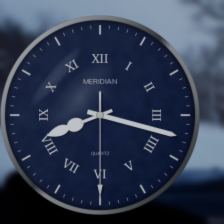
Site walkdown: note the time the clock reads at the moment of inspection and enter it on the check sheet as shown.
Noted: 8:17:30
